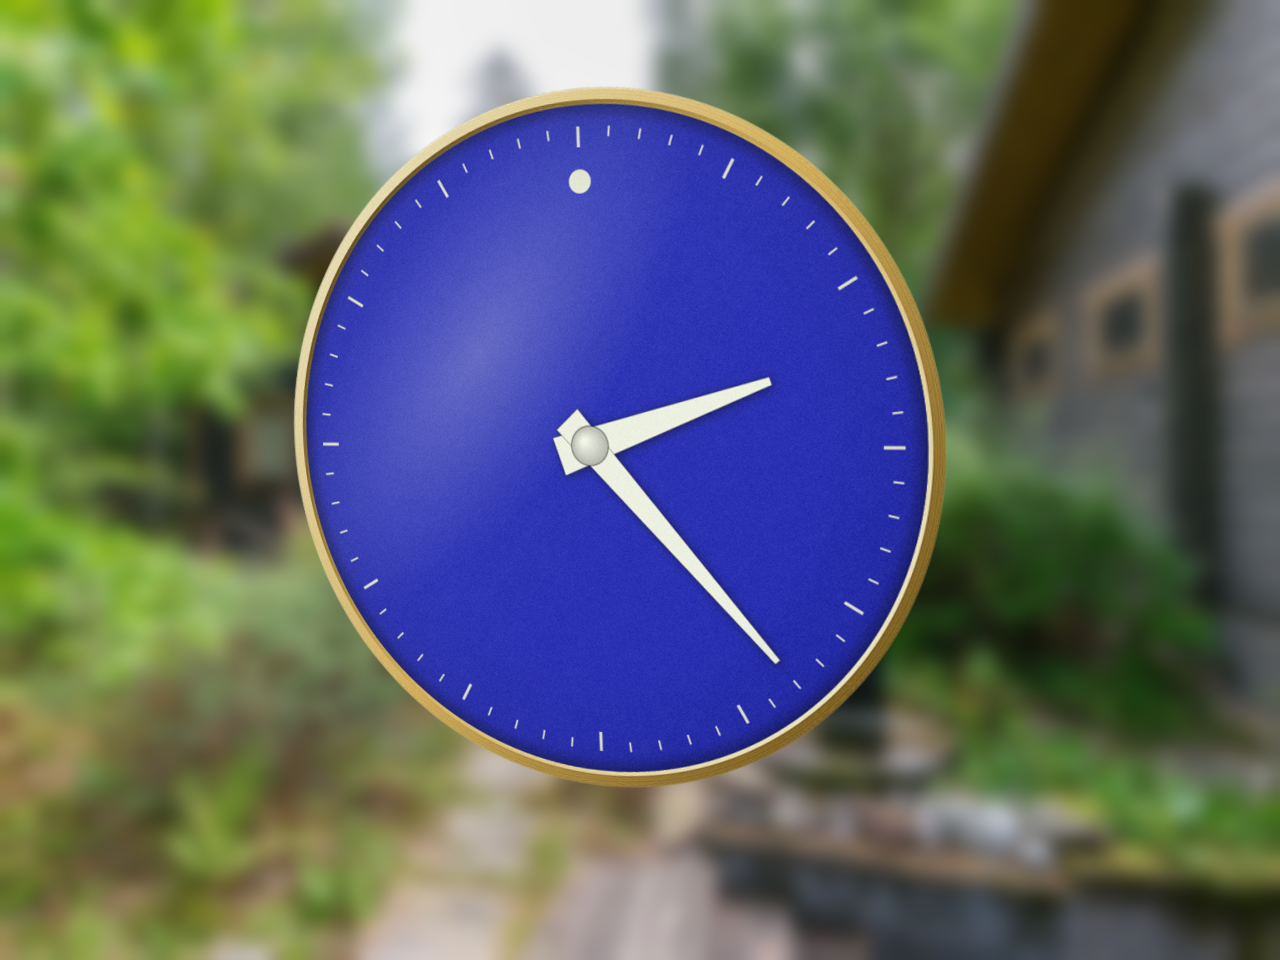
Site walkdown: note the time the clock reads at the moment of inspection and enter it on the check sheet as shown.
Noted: 2:23
